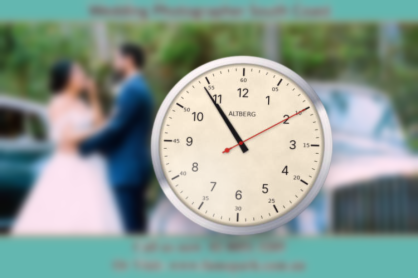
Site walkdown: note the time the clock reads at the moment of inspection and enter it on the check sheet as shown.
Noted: 10:54:10
